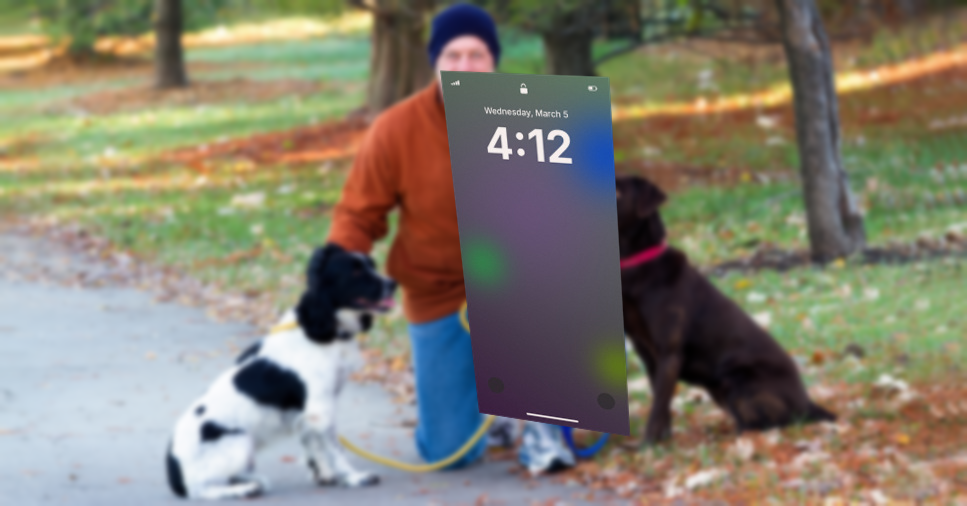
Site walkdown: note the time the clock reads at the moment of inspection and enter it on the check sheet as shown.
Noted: 4:12
